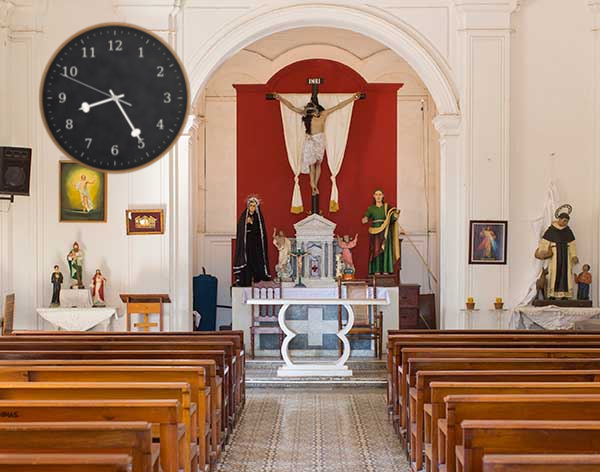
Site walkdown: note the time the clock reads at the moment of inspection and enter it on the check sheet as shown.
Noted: 8:24:49
